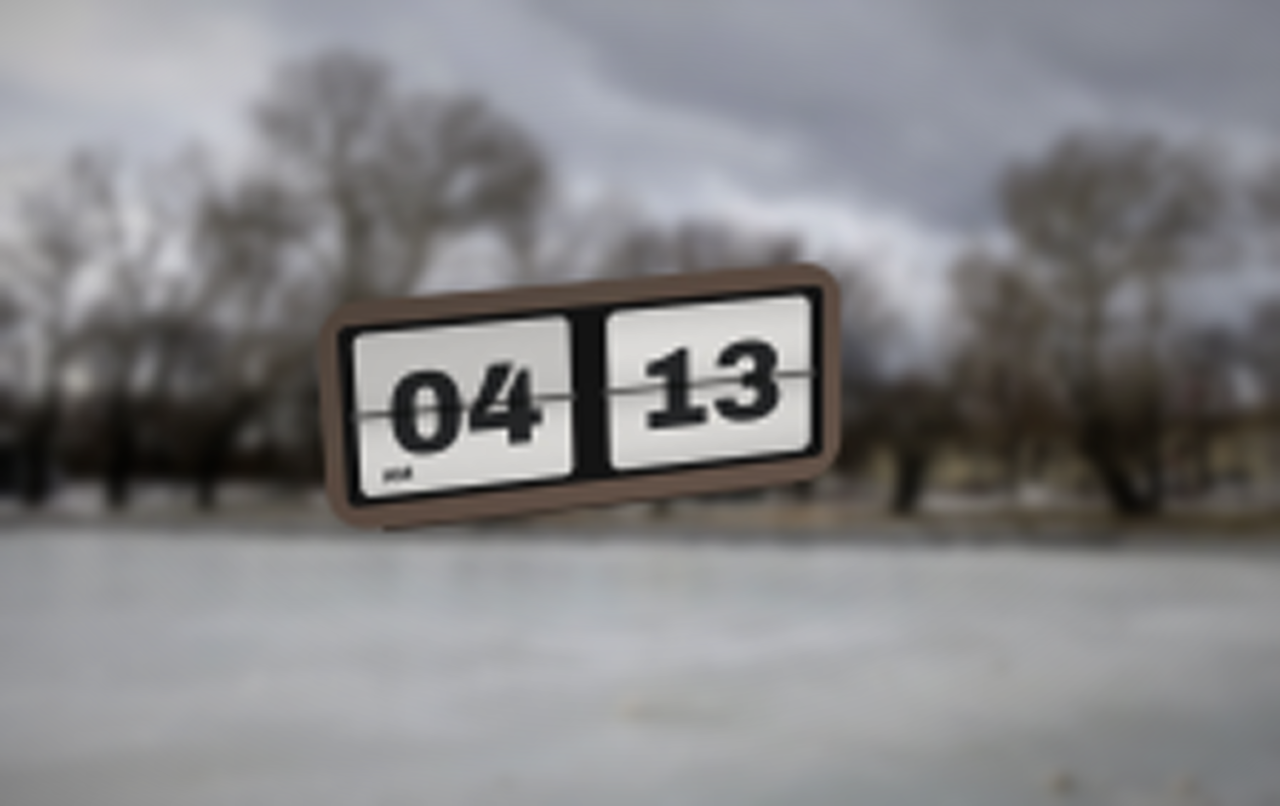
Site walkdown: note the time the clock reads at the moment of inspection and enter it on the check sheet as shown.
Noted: 4:13
